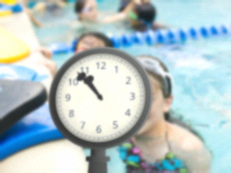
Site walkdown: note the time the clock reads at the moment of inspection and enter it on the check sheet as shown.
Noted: 10:53
